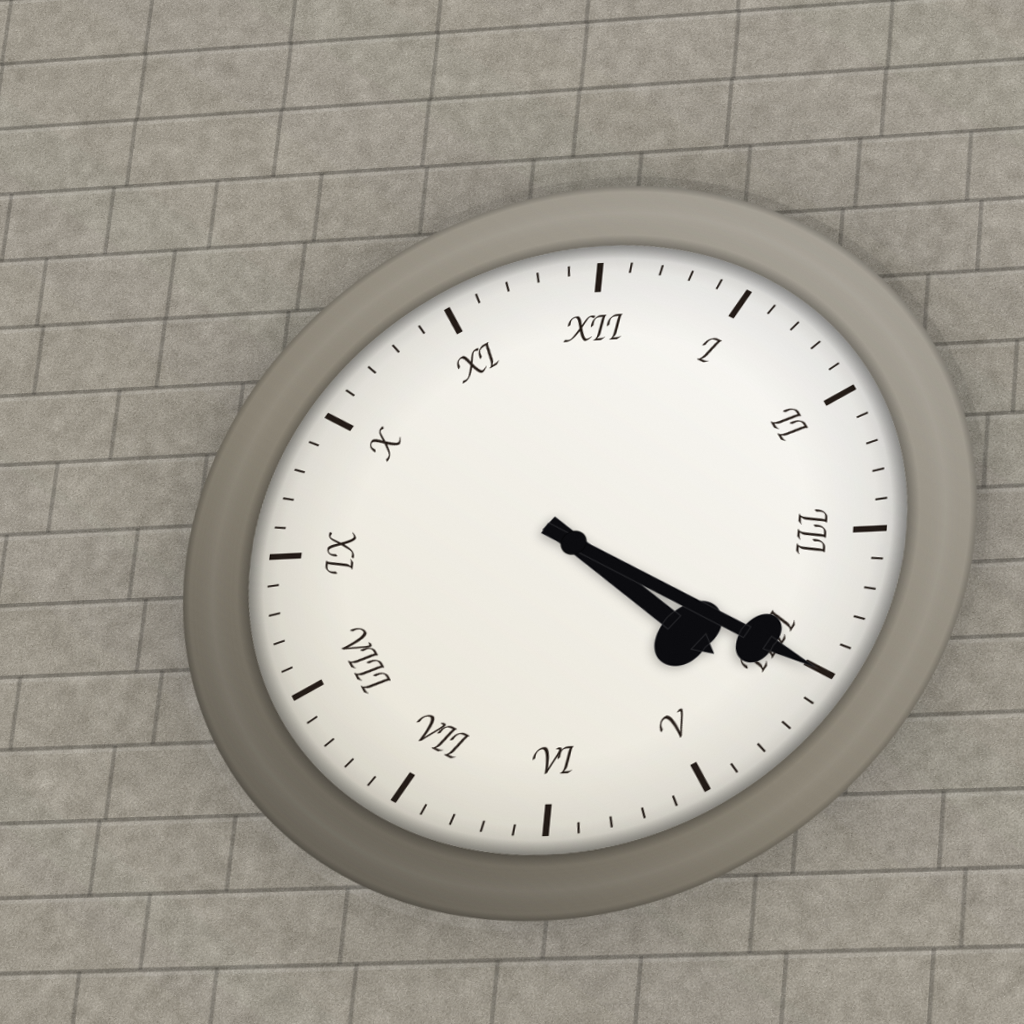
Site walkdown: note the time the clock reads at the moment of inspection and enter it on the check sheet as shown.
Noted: 4:20
